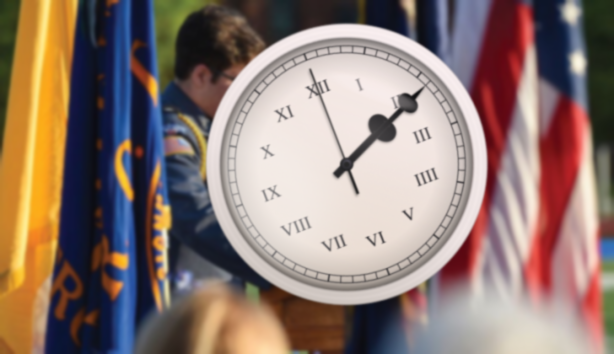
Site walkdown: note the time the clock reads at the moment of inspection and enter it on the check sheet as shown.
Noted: 2:11:00
